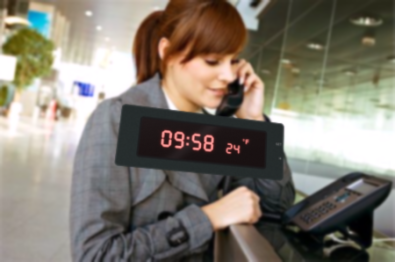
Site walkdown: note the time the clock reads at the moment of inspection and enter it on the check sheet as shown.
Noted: 9:58
